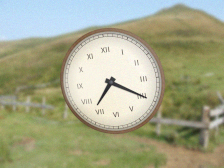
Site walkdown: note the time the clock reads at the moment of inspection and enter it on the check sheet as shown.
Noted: 7:20
